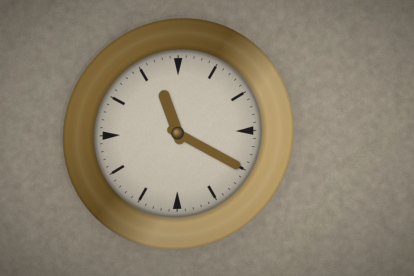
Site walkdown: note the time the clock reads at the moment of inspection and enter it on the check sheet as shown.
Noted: 11:20
